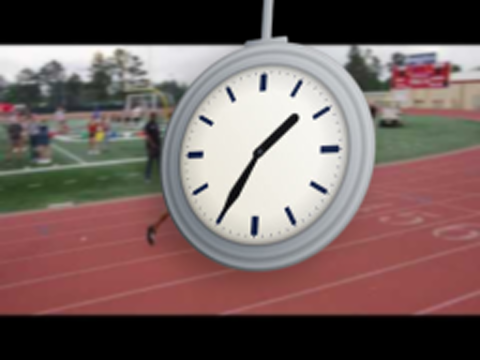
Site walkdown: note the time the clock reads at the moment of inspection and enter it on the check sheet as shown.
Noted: 1:35
